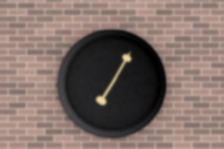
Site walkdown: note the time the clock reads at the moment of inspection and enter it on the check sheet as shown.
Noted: 7:05
